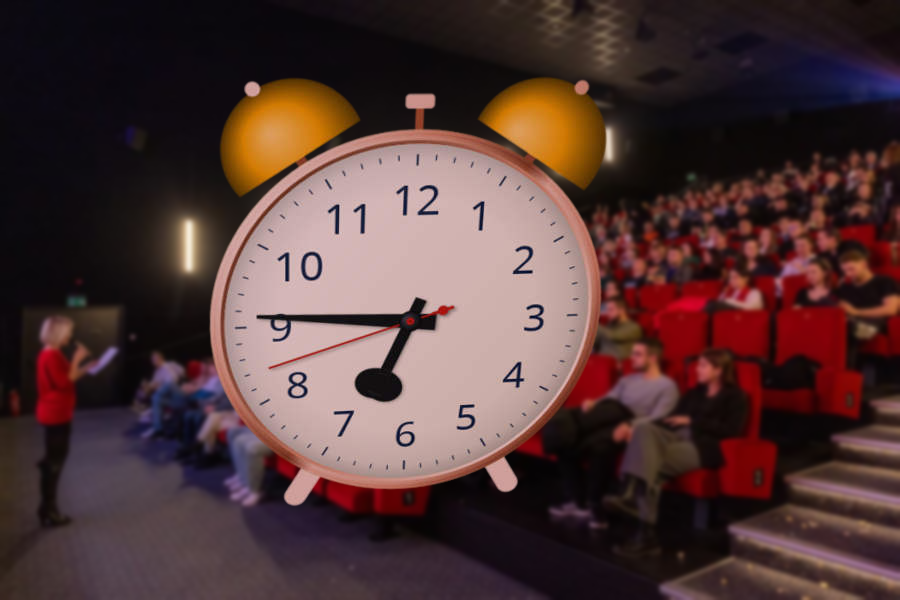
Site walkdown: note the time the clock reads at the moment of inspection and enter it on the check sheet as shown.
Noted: 6:45:42
